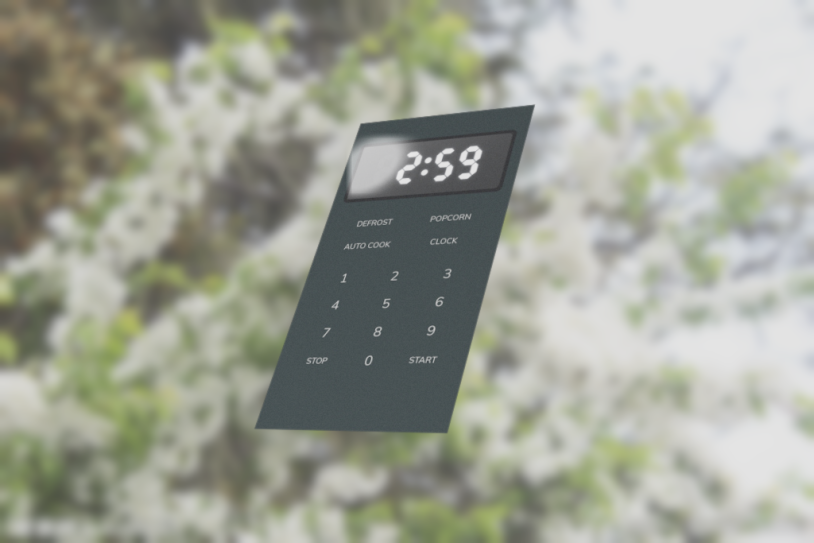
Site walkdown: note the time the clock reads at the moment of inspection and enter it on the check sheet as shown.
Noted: 2:59
